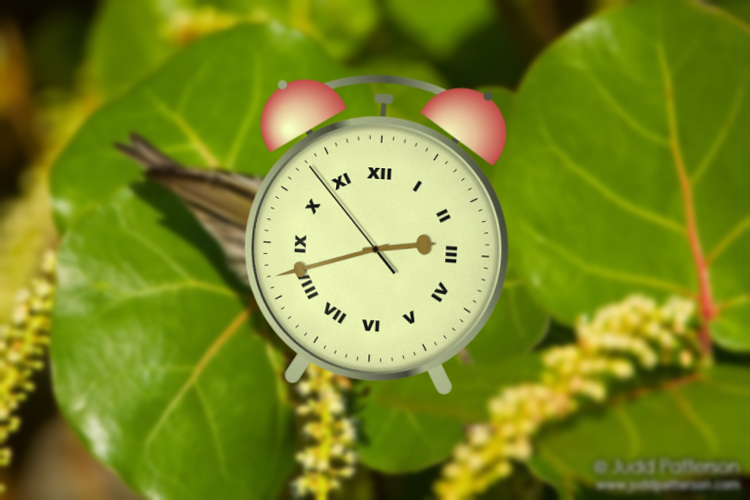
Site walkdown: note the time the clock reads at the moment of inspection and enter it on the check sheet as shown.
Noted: 2:41:53
